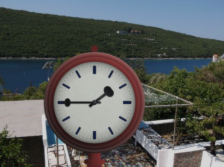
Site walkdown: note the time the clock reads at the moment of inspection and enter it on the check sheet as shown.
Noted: 1:45
